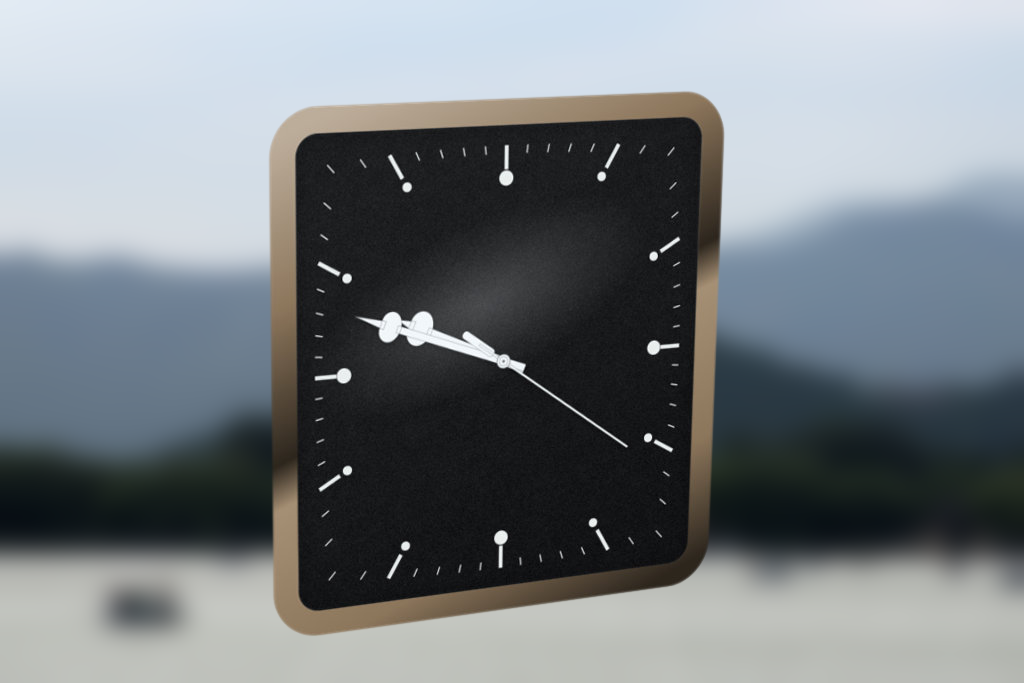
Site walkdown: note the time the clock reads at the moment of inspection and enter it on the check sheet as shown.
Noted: 9:48:21
